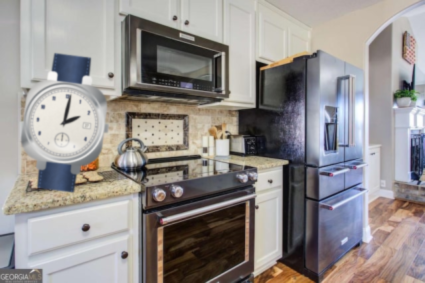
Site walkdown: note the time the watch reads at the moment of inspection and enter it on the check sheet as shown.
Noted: 2:01
